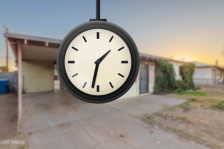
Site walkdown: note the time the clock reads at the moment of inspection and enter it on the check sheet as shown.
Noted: 1:32
